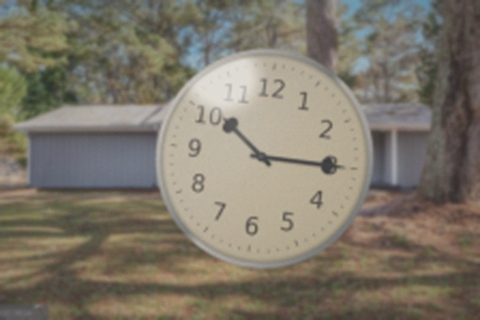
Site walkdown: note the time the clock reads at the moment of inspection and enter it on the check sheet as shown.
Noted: 10:15
